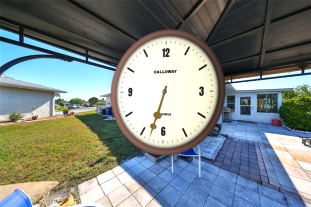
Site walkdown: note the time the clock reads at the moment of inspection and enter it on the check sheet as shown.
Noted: 6:33
